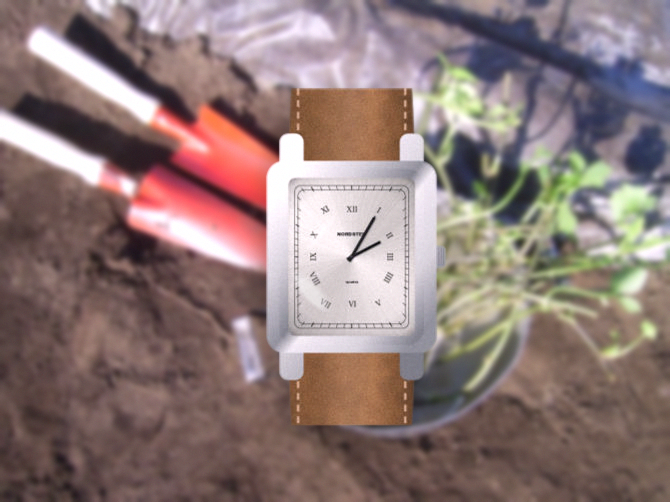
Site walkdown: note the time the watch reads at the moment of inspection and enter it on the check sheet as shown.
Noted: 2:05
